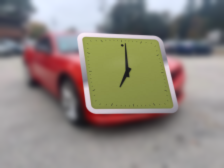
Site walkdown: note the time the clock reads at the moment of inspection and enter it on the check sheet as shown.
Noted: 7:01
